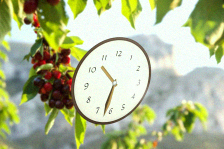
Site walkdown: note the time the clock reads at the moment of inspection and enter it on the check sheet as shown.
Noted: 10:32
